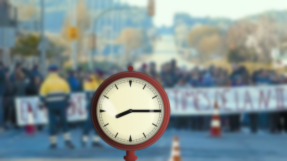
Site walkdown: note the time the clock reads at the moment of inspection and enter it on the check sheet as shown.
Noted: 8:15
